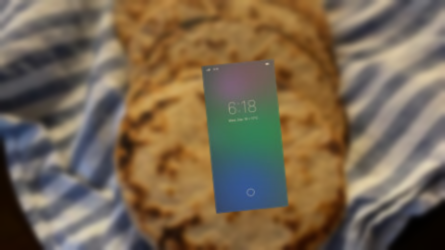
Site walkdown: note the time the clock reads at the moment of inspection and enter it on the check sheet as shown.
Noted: 6:18
